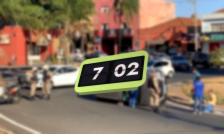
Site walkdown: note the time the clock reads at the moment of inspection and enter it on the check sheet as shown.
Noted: 7:02
